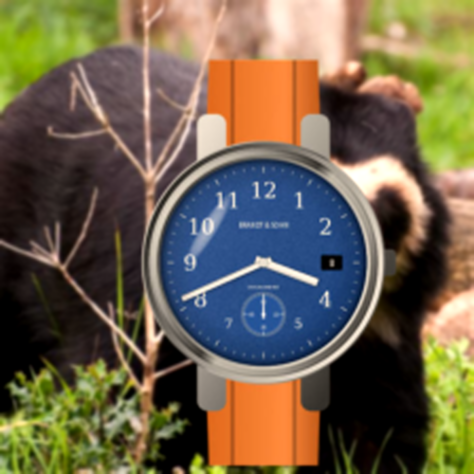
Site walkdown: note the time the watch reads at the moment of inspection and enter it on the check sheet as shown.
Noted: 3:41
